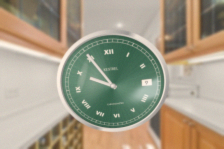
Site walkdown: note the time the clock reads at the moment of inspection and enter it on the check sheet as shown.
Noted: 9:55
